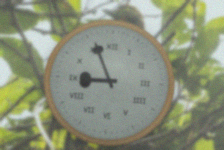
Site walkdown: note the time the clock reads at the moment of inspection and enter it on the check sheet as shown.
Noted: 8:56
